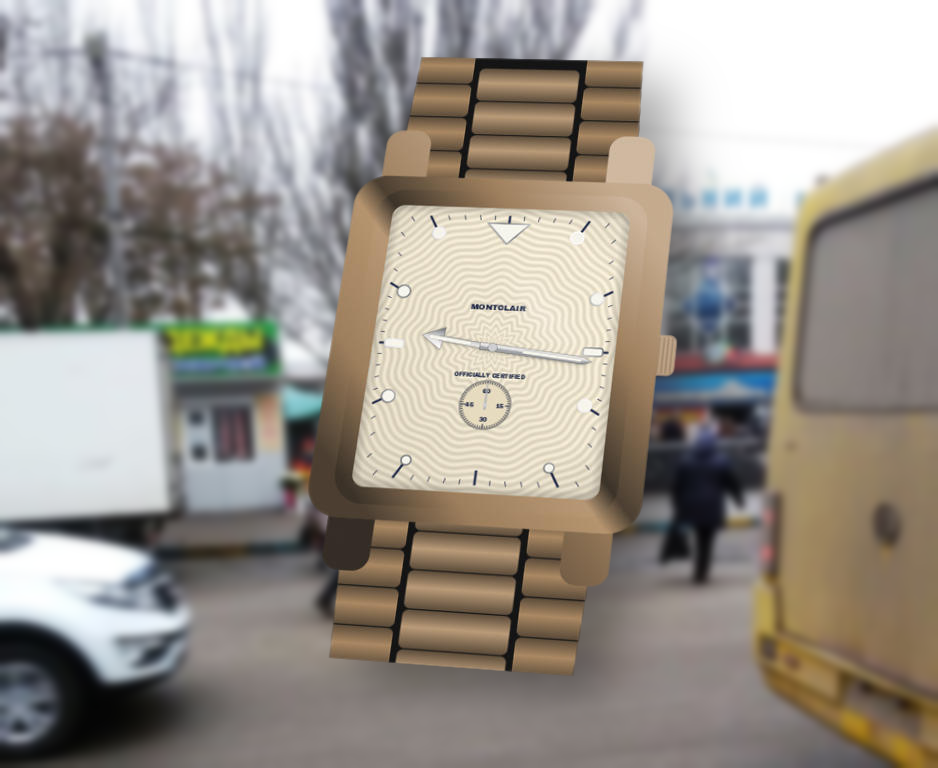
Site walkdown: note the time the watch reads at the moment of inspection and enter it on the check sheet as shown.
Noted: 9:16
